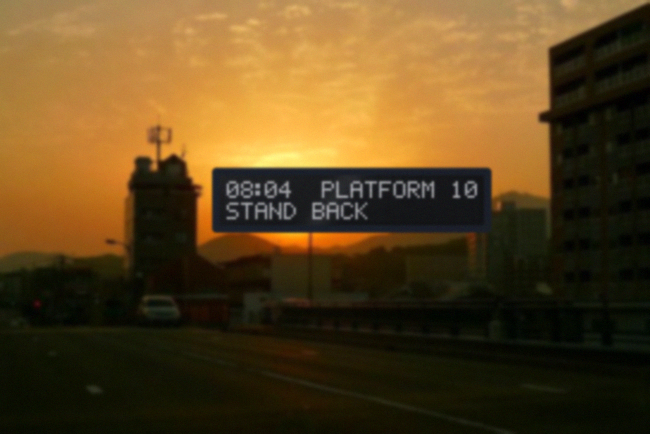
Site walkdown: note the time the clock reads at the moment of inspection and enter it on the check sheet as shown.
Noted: 8:04
